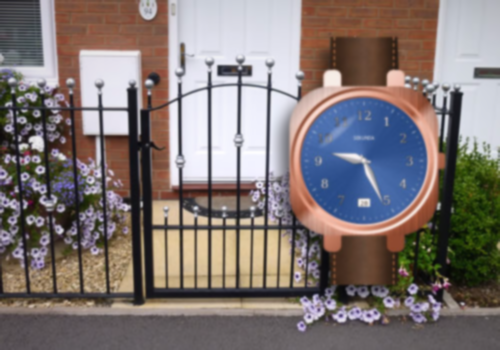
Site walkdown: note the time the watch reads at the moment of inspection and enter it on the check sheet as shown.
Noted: 9:26
